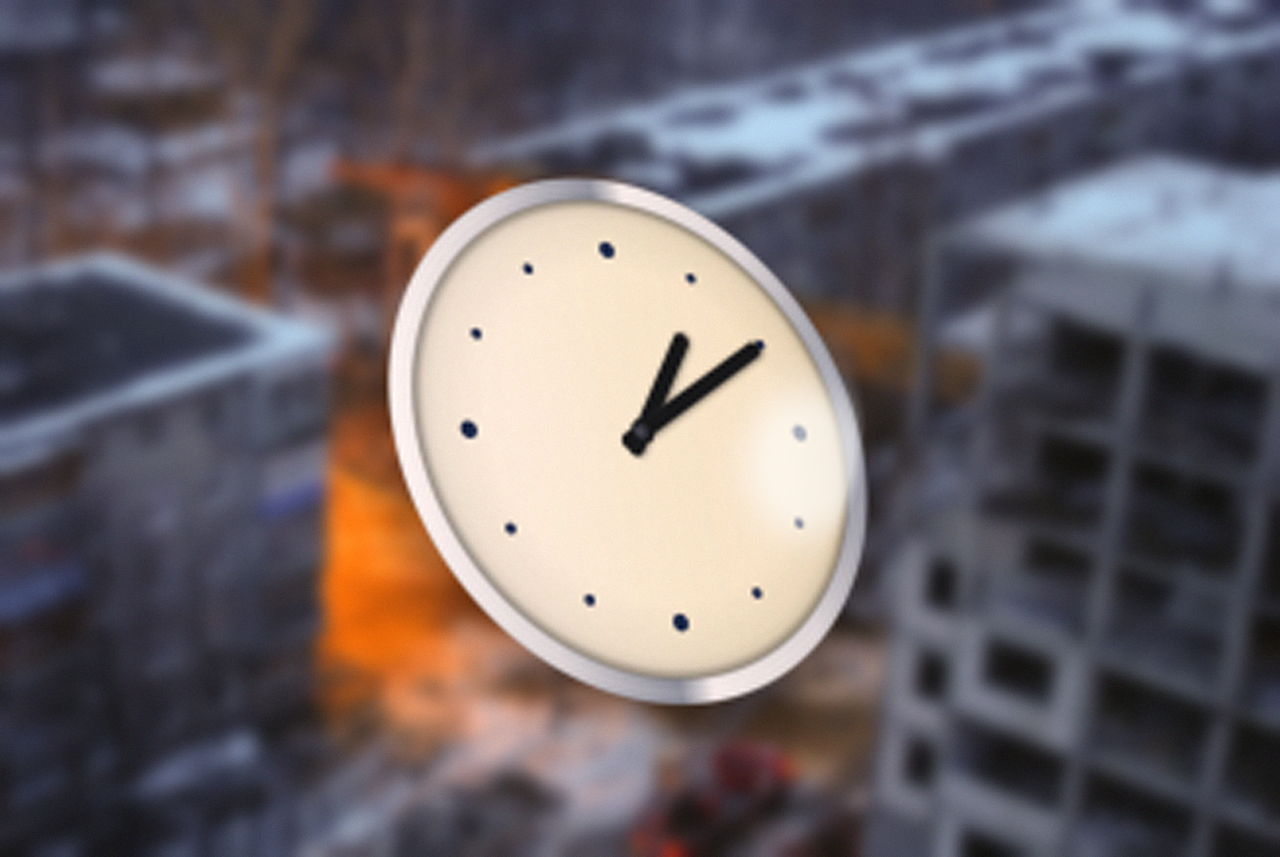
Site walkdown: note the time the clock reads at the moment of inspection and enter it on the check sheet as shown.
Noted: 1:10
